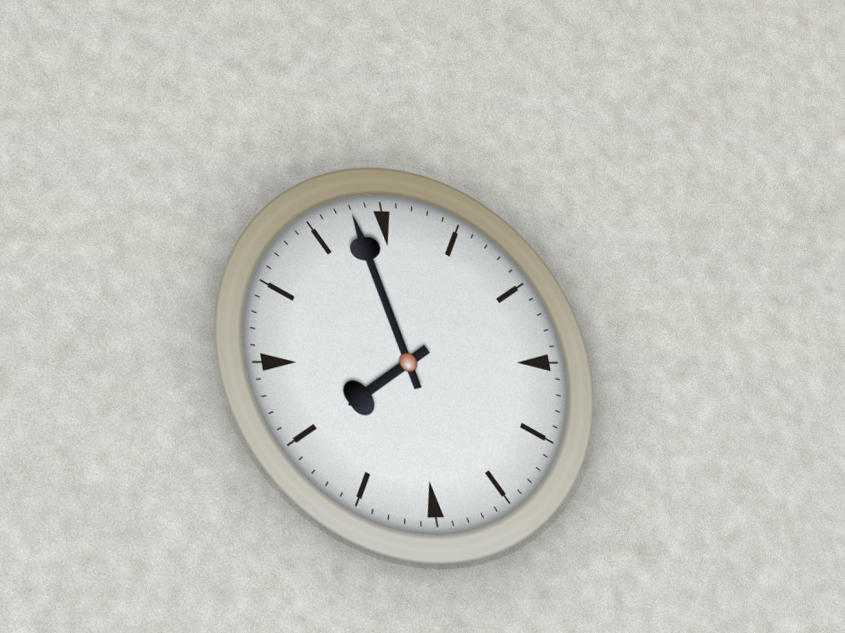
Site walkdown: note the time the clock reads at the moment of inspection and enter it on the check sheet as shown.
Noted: 7:58
